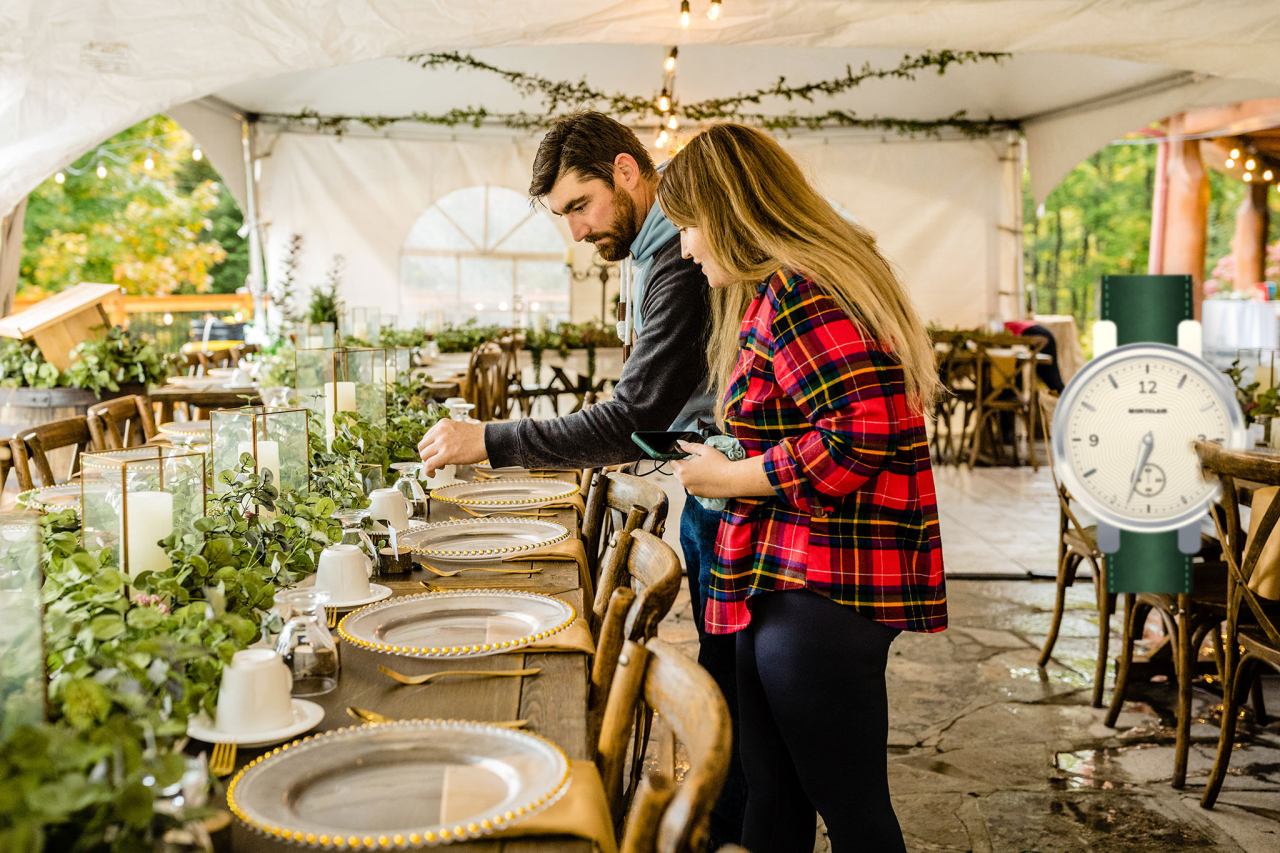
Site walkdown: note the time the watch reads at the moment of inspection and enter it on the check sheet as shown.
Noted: 6:33
